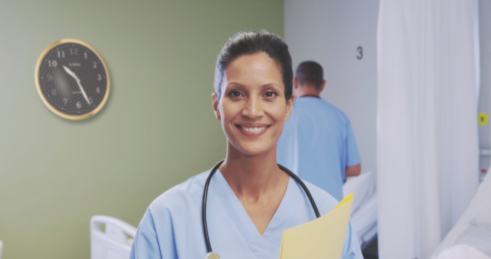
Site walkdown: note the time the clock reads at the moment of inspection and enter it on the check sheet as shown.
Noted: 10:26
